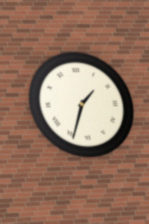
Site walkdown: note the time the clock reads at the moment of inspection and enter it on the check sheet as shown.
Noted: 1:34
